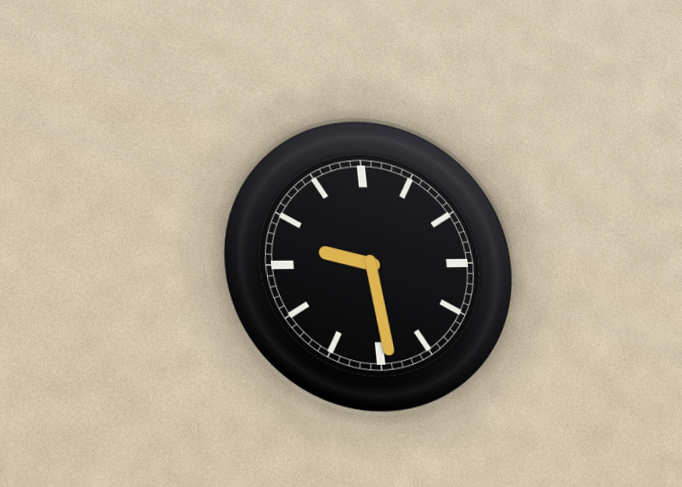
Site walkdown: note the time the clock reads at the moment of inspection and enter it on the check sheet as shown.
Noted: 9:29
